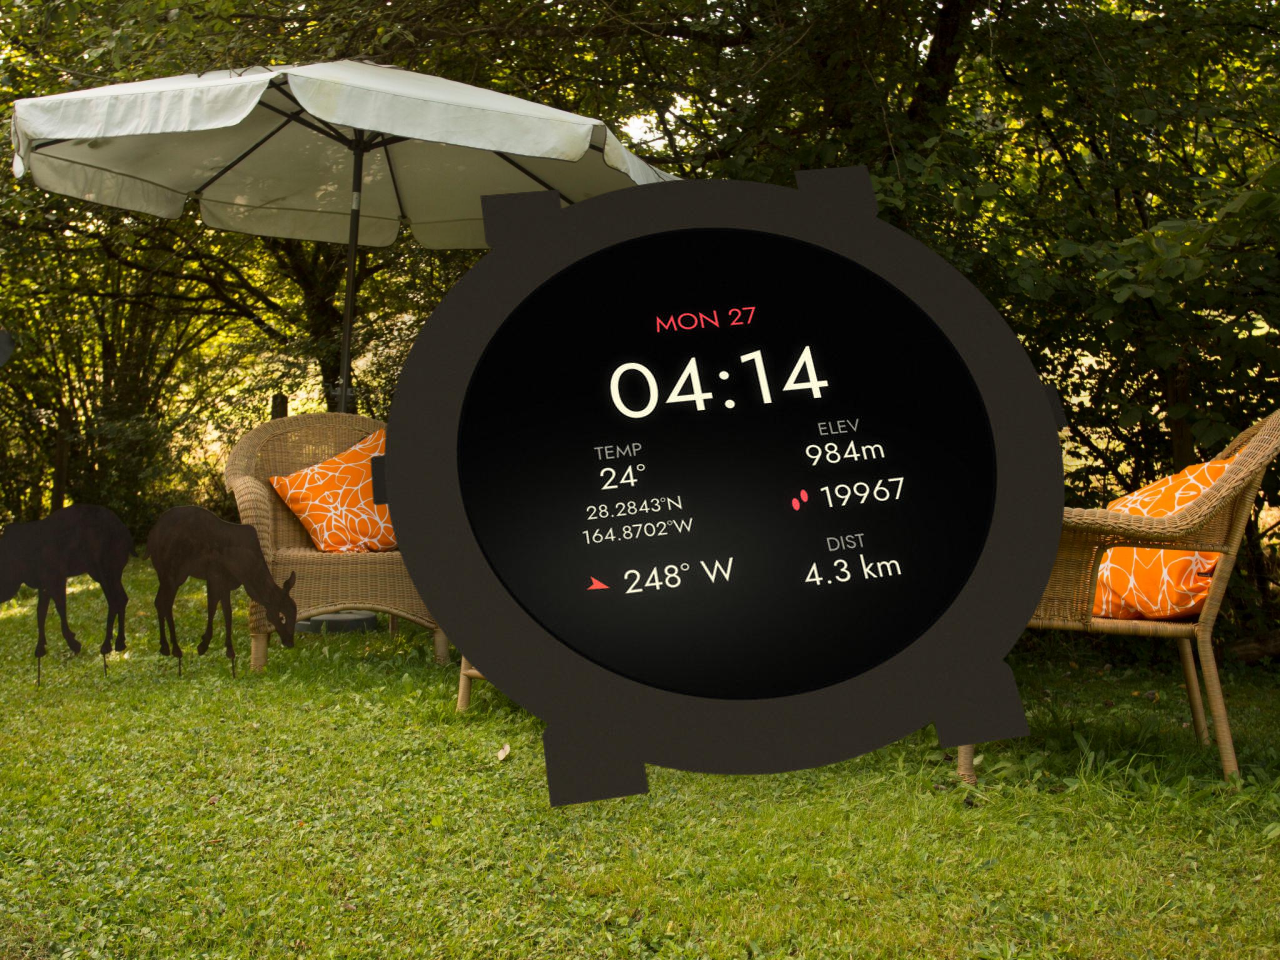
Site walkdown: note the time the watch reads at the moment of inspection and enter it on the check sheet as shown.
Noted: 4:14
